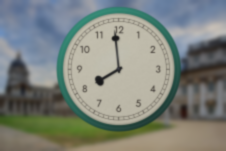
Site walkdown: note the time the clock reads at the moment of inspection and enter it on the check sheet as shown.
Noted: 7:59
